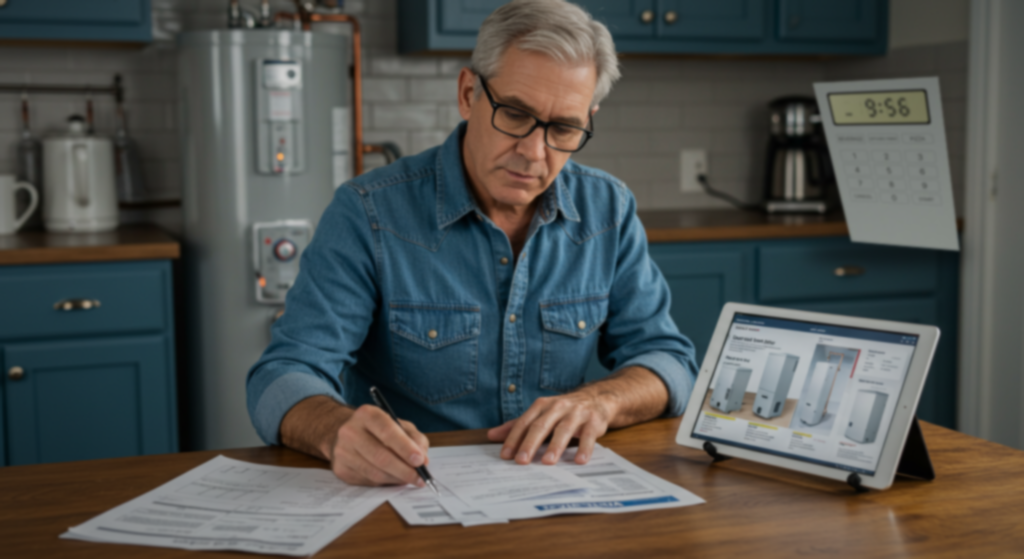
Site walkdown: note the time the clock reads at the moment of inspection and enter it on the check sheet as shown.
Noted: 9:56
